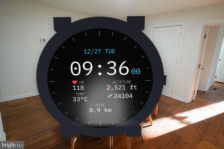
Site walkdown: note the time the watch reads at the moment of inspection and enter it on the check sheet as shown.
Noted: 9:36
